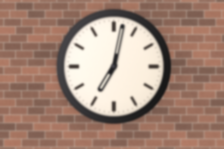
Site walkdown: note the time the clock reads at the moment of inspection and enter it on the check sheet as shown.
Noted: 7:02
